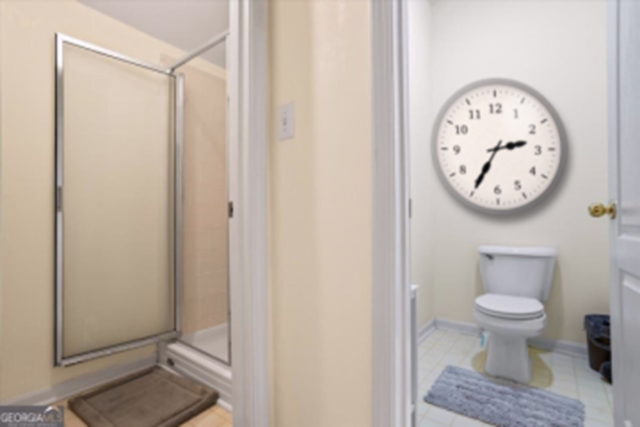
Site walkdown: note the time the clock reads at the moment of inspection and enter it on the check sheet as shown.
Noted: 2:35
